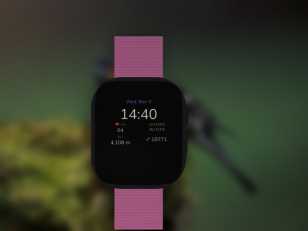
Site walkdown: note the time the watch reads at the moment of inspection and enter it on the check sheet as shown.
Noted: 14:40
